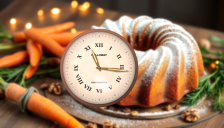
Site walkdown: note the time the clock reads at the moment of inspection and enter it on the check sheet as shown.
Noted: 11:16
